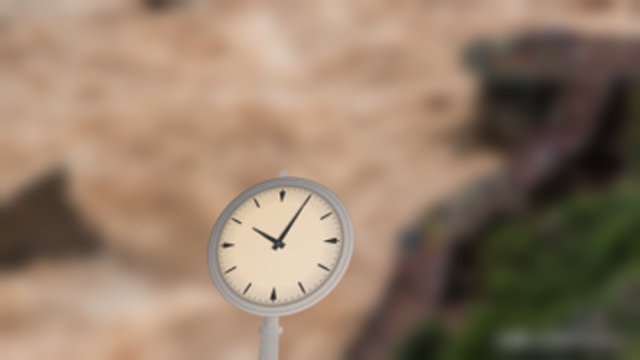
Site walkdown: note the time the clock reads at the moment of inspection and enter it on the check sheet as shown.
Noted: 10:05
